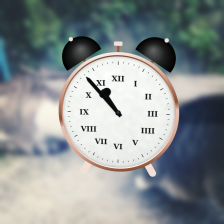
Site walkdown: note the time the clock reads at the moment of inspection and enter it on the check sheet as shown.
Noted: 10:53
